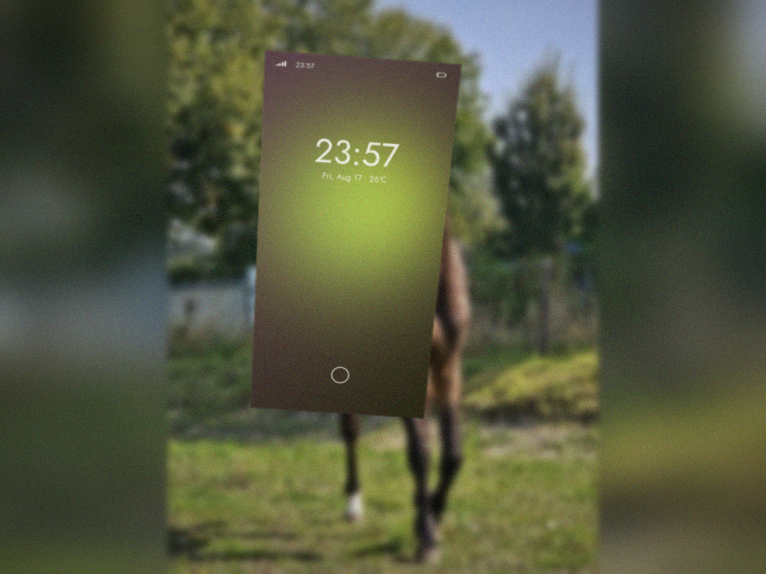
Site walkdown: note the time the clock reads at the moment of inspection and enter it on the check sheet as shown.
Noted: 23:57
